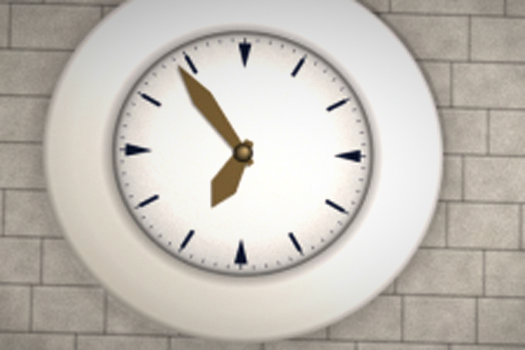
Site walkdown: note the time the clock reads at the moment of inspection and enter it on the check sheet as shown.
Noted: 6:54
